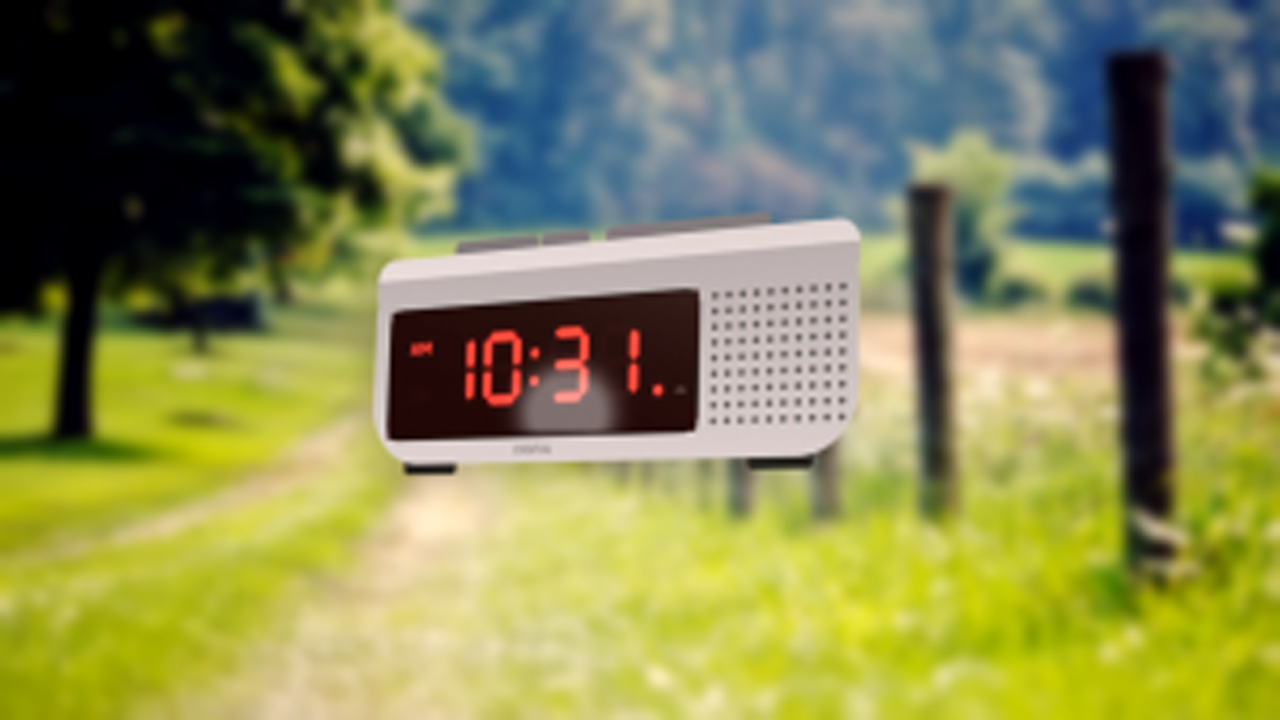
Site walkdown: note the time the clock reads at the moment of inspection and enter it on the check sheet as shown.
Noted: 10:31
